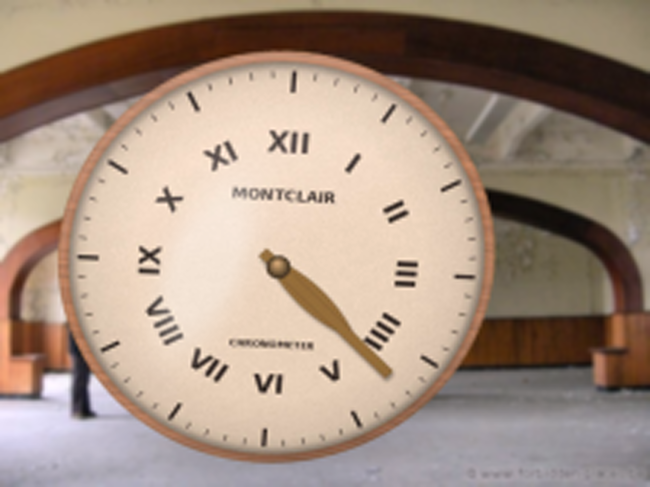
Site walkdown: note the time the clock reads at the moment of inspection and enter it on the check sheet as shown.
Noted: 4:22
